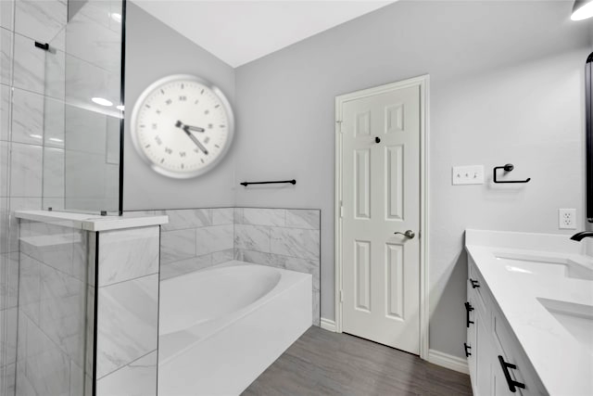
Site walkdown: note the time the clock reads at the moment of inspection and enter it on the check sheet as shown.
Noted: 3:23
